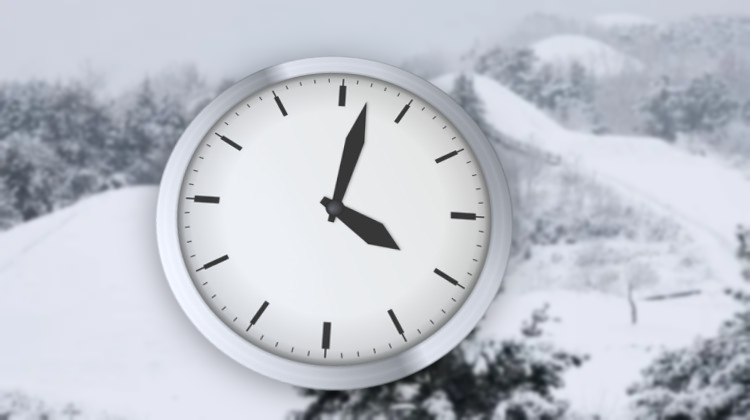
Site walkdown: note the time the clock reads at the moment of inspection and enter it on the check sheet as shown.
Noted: 4:02
